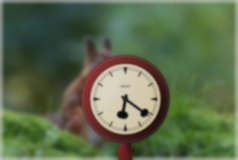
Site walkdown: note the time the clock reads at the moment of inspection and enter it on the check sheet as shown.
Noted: 6:21
